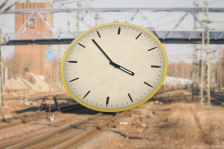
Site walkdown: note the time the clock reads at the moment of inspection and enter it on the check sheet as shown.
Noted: 3:53
